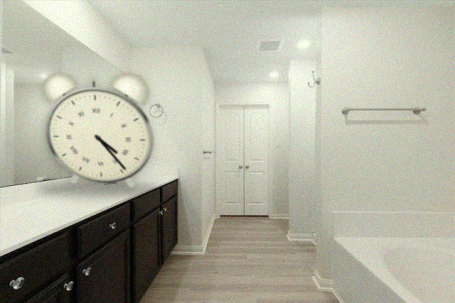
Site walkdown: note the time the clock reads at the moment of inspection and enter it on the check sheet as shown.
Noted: 4:24
